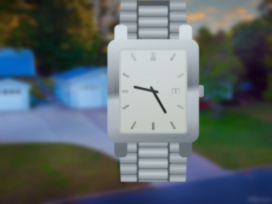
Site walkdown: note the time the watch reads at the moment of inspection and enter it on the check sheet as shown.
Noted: 9:25
